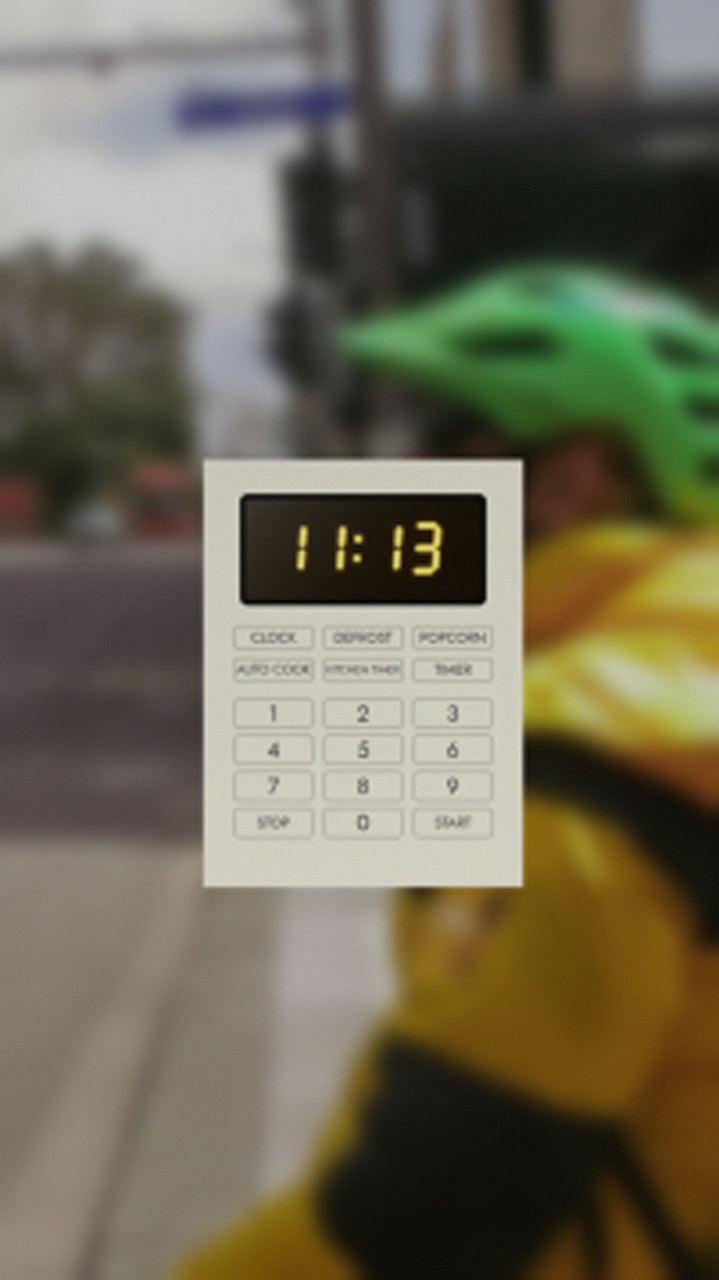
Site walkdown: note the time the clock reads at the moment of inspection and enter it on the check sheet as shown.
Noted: 11:13
